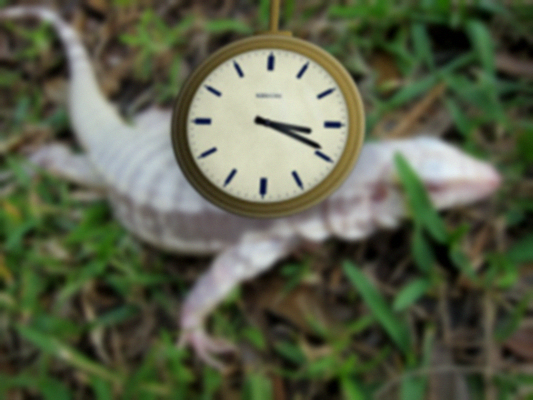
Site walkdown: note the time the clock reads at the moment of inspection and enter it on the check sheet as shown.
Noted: 3:19
